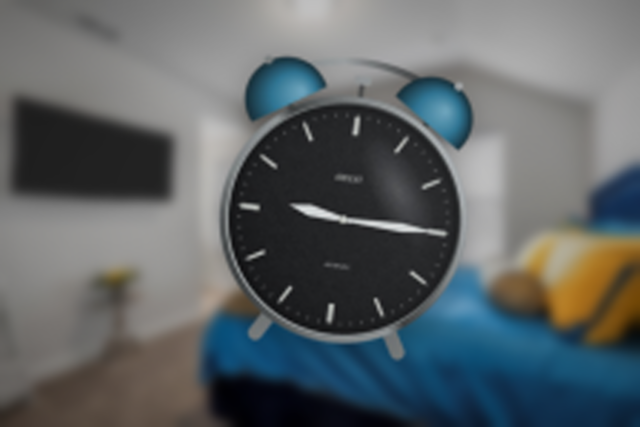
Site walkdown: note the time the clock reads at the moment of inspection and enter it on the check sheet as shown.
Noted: 9:15
